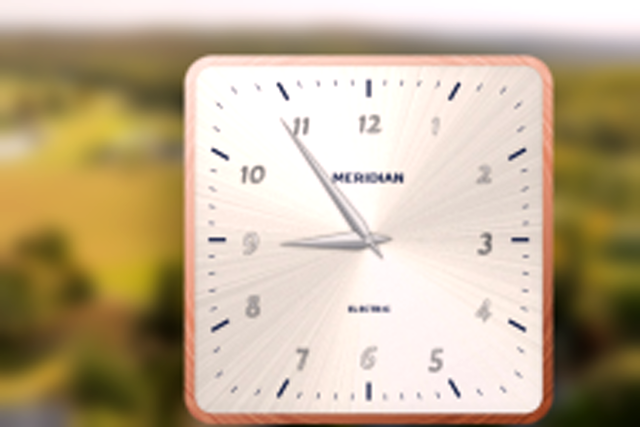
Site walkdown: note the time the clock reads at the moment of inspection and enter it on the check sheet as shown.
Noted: 8:54
